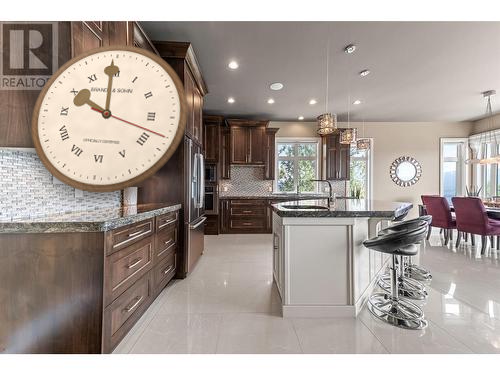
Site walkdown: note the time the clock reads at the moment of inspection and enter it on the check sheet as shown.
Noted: 9:59:18
